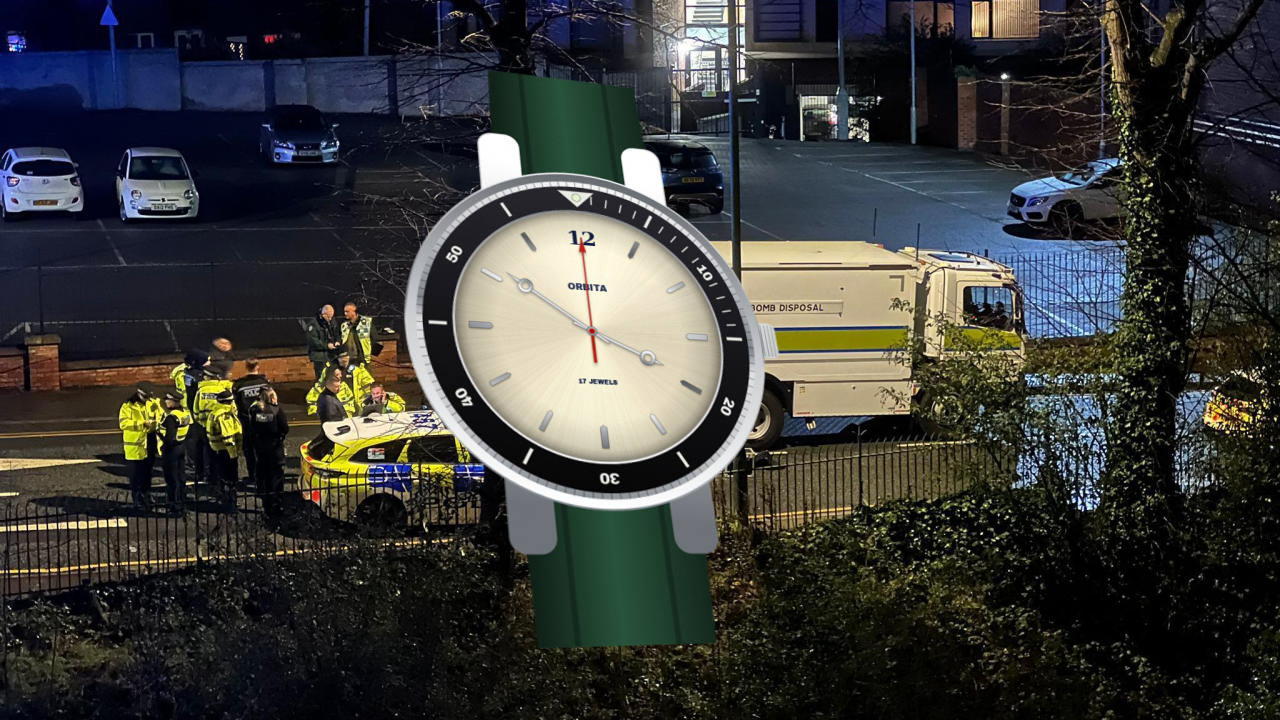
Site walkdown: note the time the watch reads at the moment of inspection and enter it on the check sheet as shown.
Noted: 3:51:00
